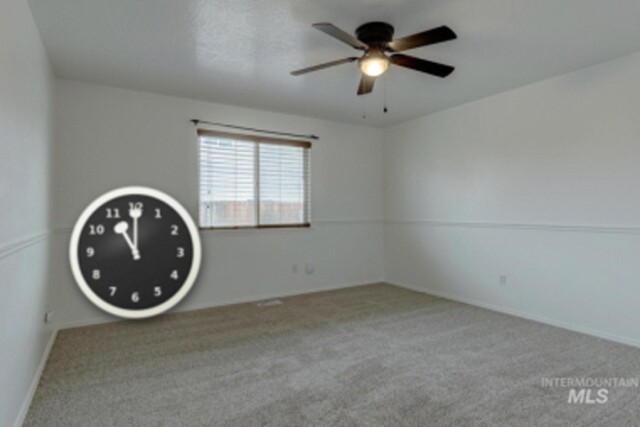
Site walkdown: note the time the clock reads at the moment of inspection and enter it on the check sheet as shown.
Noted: 11:00
